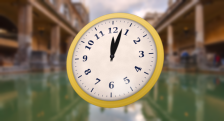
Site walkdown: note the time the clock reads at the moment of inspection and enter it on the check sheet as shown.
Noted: 12:03
